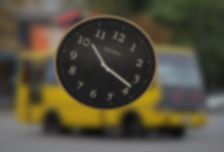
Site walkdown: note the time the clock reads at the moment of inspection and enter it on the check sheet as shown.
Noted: 10:18
